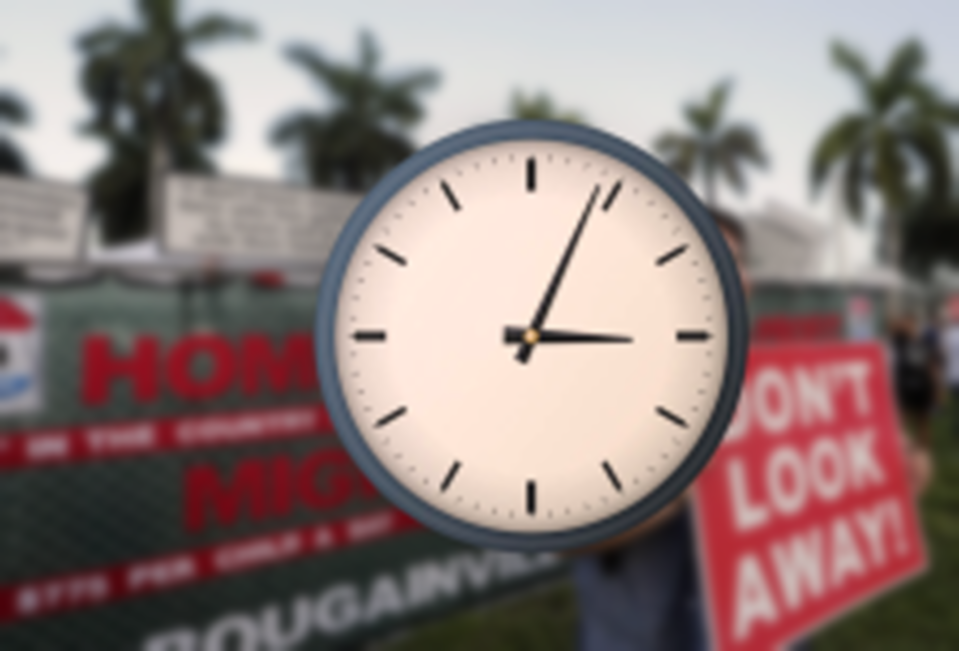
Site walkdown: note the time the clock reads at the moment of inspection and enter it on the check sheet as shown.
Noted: 3:04
